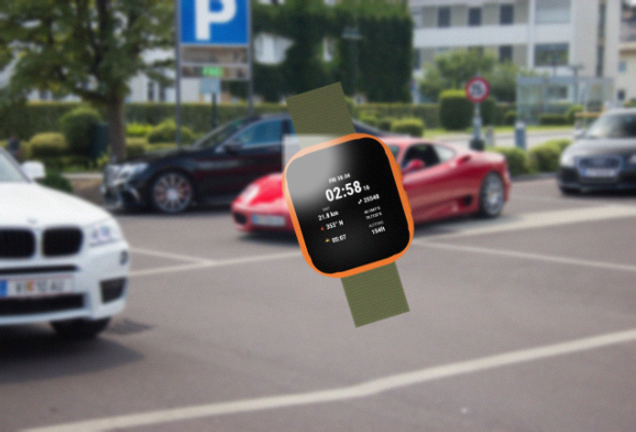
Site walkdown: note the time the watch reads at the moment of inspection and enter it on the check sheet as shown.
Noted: 2:58
